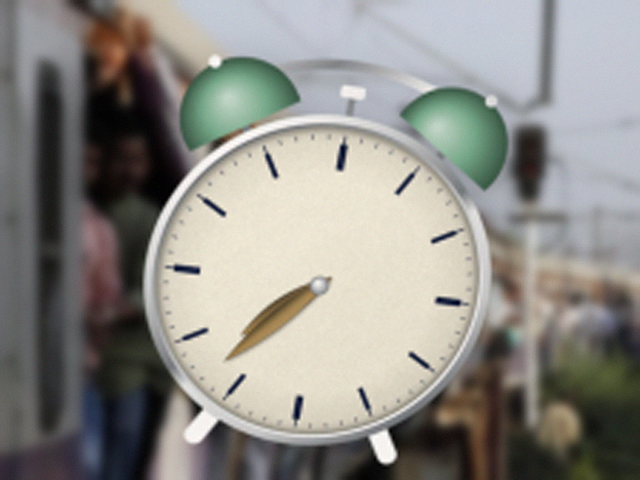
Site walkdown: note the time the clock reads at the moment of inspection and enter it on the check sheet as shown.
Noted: 7:37
